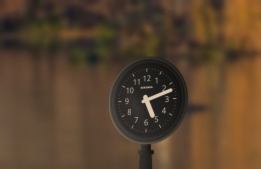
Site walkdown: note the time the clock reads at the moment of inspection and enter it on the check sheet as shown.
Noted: 5:12
